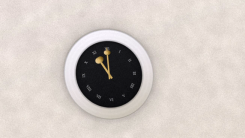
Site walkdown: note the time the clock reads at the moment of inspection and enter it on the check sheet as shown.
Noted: 11:00
